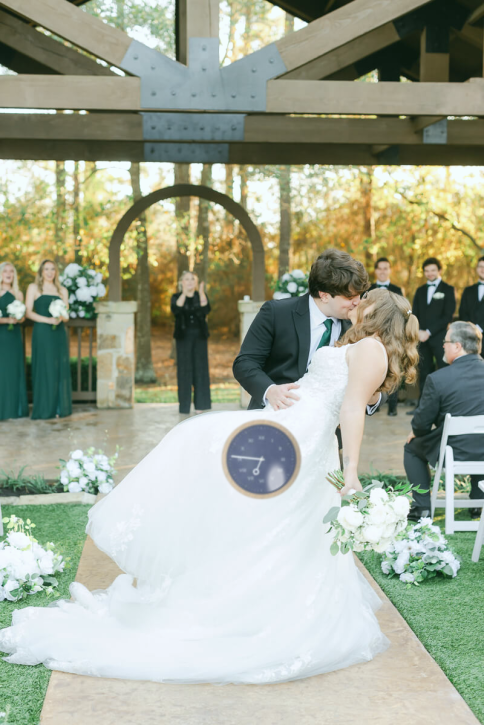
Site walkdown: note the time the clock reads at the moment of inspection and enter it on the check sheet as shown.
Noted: 6:46
